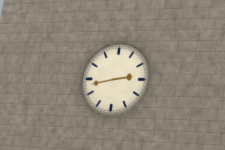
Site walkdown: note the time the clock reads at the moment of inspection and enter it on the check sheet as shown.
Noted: 2:43
